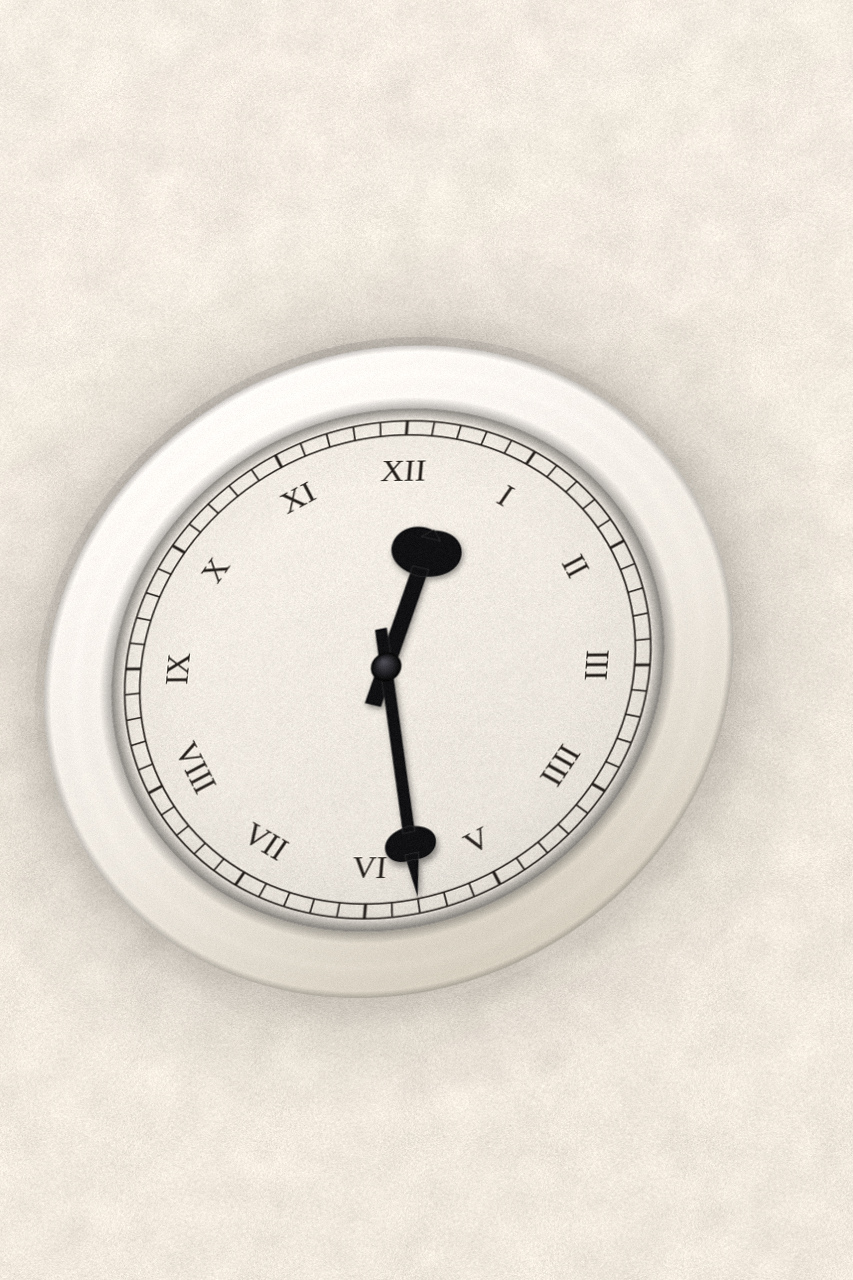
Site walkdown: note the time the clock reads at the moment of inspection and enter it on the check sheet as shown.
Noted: 12:28
